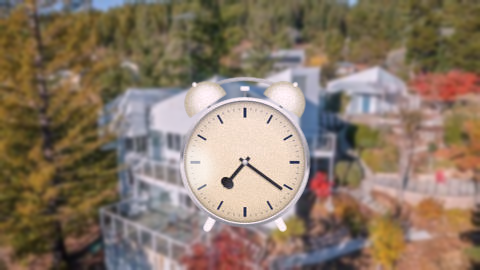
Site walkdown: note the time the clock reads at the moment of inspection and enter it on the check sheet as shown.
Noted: 7:21
